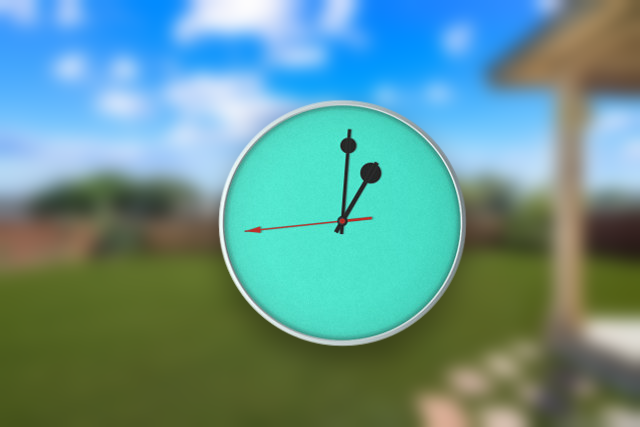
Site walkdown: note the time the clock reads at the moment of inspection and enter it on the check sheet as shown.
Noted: 1:00:44
